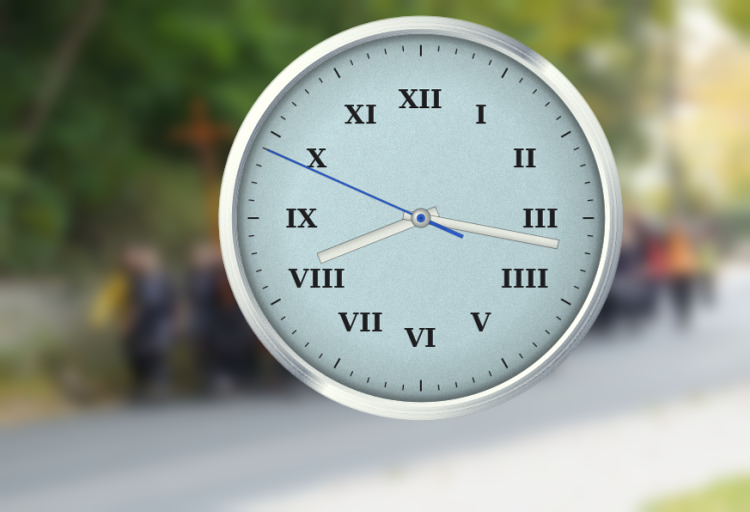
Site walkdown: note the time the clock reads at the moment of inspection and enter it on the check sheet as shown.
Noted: 8:16:49
